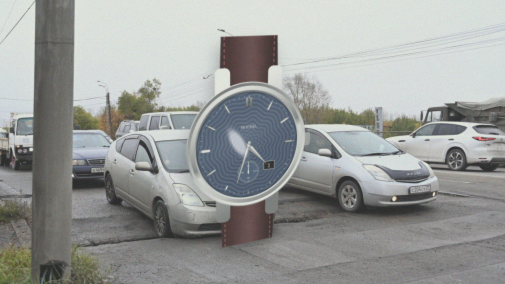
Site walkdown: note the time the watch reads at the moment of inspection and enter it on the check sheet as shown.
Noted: 4:33
